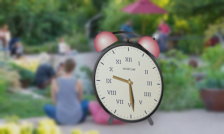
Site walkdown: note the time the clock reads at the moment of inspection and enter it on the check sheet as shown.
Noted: 9:29
